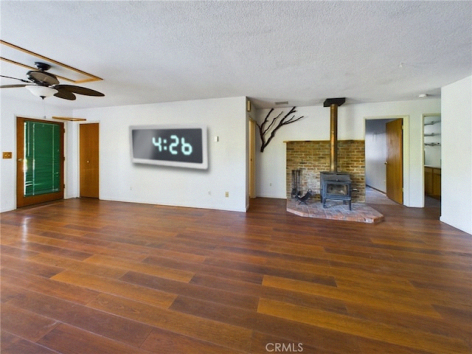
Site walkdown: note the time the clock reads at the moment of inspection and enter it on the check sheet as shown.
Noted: 4:26
